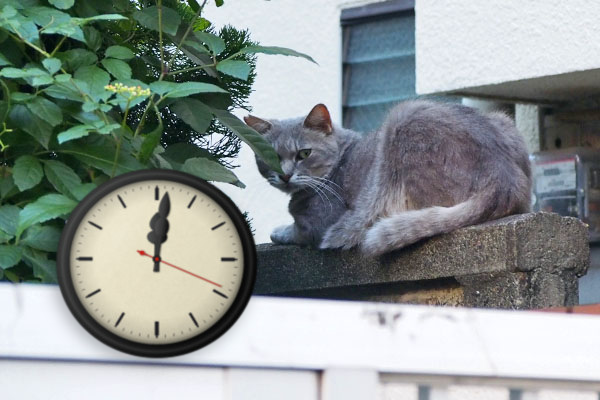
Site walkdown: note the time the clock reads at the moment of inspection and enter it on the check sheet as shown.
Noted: 12:01:19
